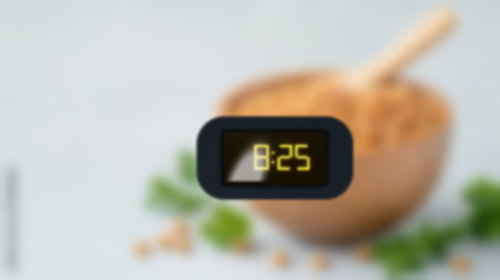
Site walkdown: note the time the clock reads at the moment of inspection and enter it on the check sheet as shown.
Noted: 8:25
